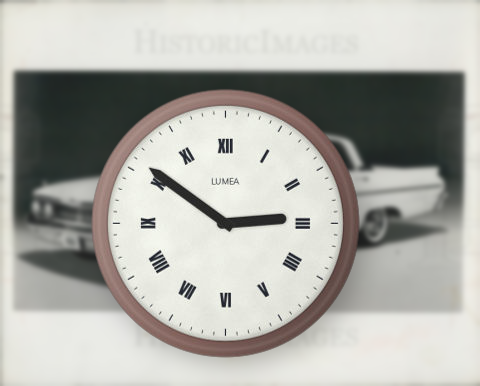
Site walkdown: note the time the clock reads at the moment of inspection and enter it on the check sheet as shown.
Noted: 2:51
